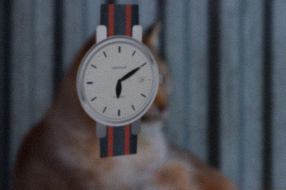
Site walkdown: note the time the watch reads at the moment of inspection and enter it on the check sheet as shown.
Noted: 6:10
